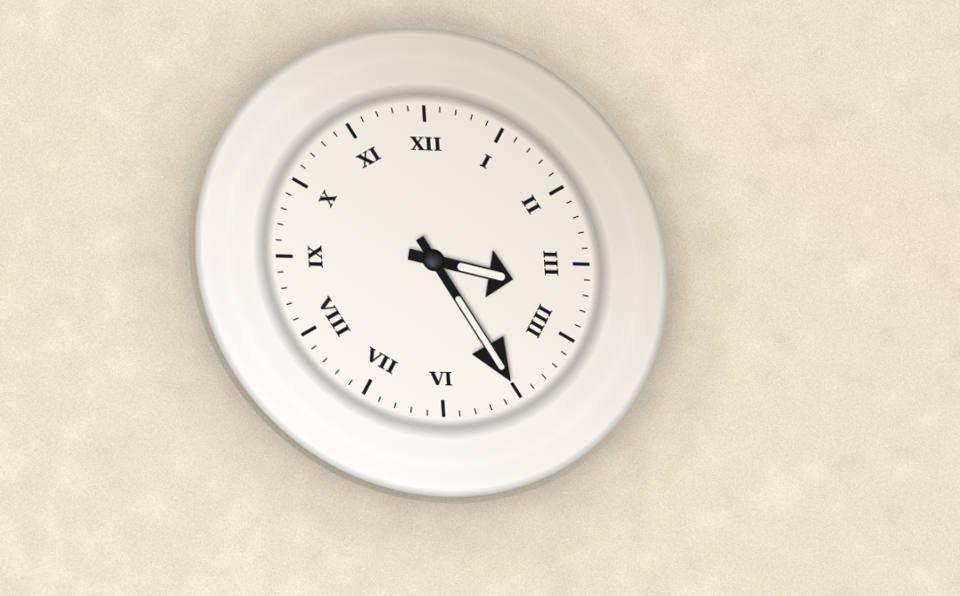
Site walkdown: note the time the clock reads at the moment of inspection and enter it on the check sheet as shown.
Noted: 3:25
